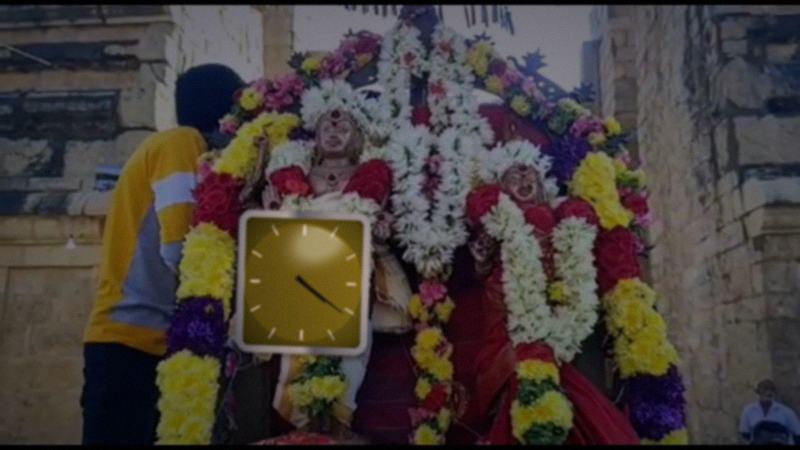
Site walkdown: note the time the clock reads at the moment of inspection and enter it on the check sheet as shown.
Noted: 4:21
